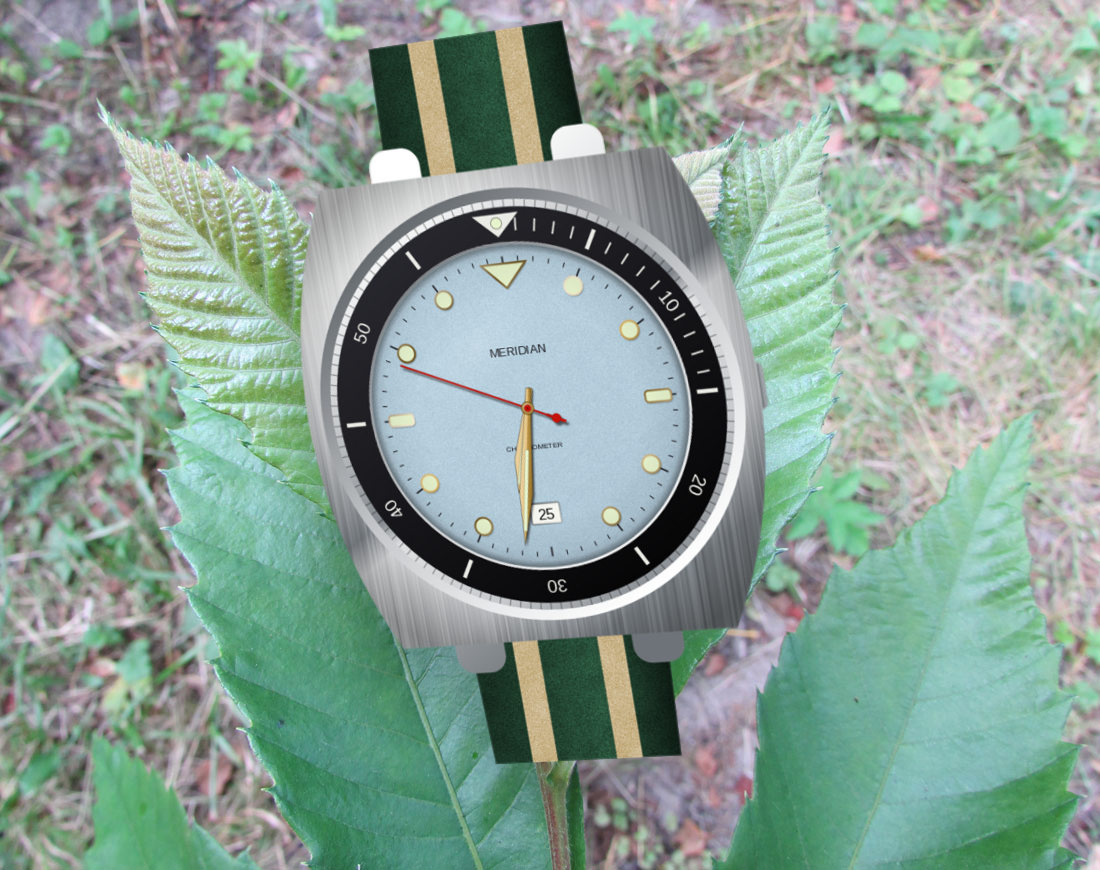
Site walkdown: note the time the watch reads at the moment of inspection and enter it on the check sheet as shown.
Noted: 6:31:49
